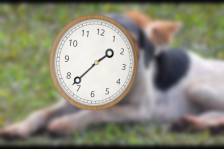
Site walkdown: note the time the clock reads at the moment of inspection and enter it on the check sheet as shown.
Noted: 1:37
